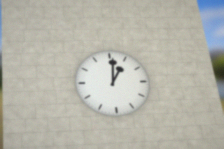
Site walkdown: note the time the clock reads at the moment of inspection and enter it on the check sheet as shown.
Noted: 1:01
